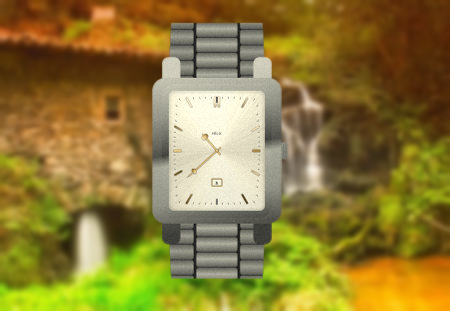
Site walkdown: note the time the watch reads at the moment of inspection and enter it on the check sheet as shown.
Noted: 10:38
